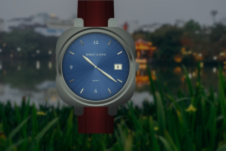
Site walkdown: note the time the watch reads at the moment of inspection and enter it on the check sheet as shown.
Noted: 10:21
